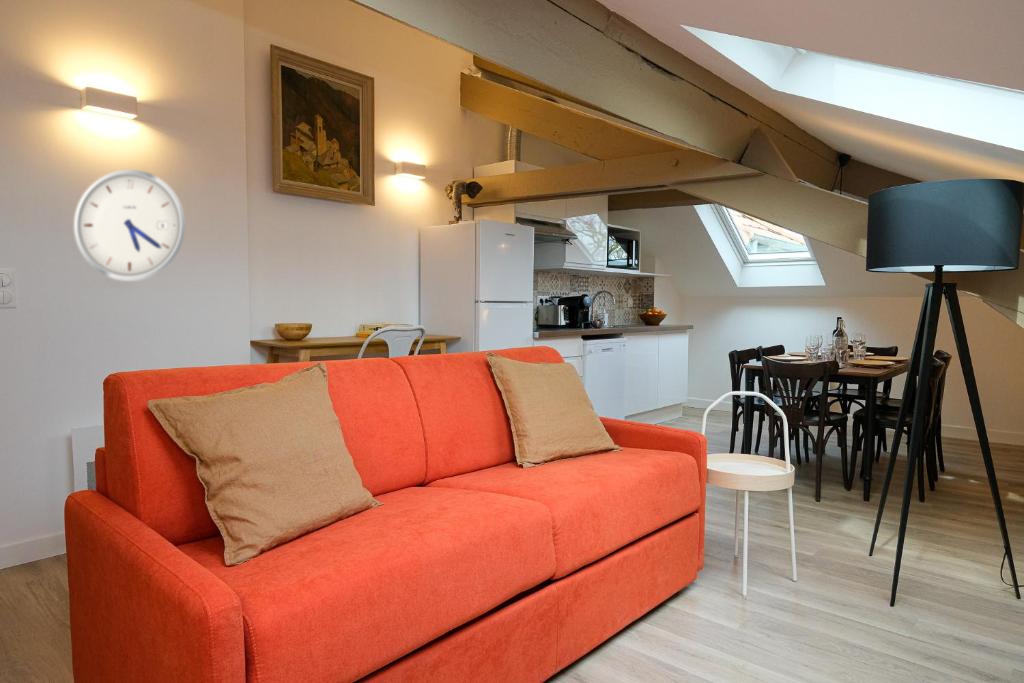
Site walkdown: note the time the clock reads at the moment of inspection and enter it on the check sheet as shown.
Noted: 5:21
